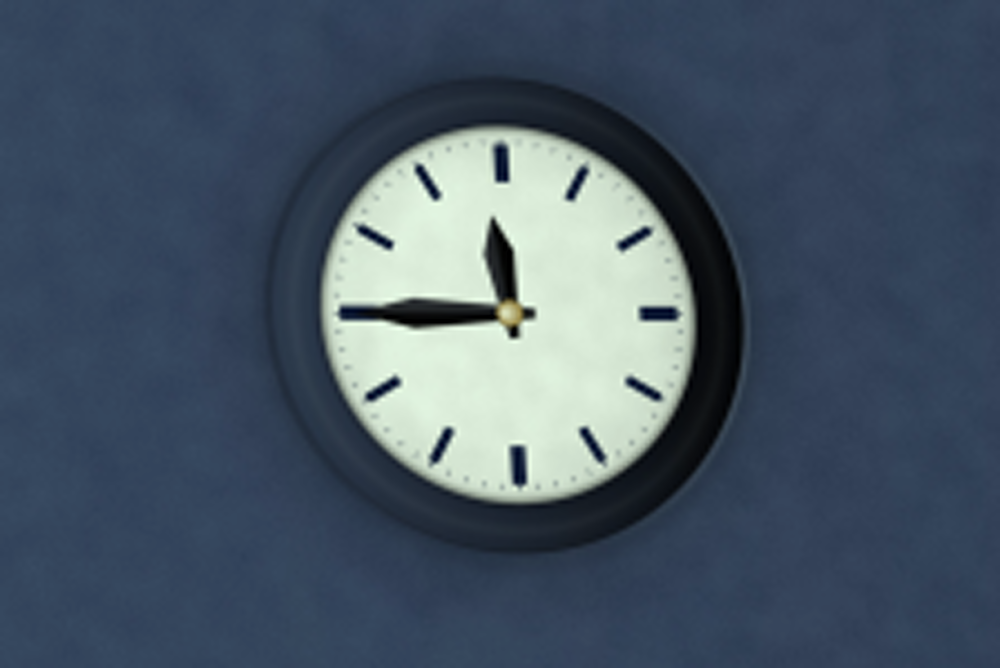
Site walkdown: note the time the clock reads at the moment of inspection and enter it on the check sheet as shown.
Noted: 11:45
